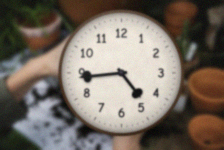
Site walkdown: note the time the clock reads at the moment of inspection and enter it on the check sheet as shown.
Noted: 4:44
